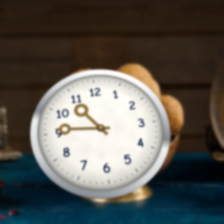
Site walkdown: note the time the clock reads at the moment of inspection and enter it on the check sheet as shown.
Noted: 10:46
